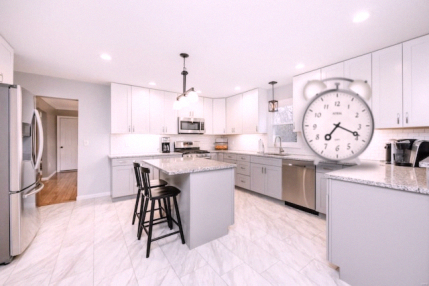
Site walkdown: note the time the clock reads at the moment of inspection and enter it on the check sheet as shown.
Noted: 7:19
